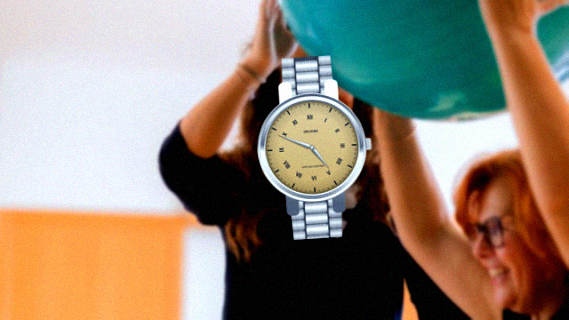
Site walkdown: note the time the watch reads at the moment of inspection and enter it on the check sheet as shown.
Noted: 4:49
